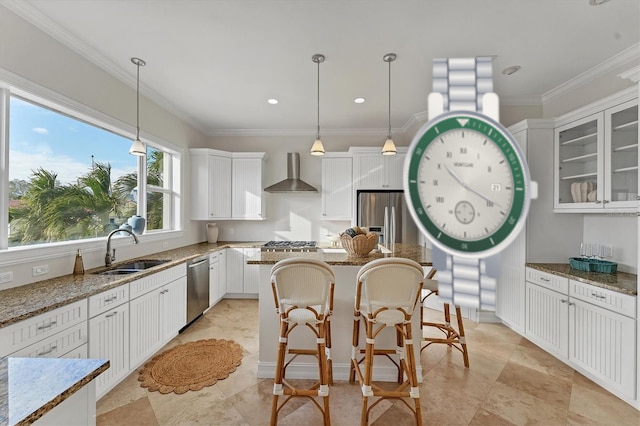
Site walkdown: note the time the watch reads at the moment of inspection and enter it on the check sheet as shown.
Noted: 10:19
